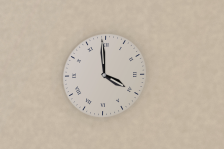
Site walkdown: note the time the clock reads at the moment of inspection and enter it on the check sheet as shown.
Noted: 3:59
